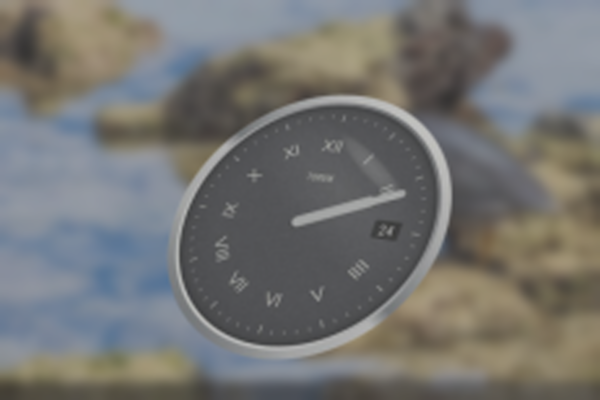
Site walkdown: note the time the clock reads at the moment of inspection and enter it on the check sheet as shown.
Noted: 2:11
